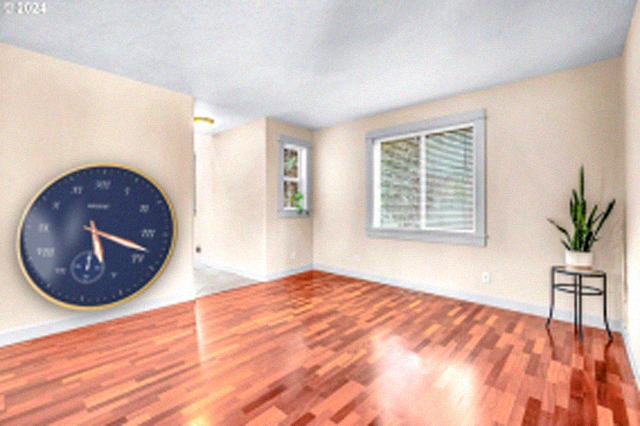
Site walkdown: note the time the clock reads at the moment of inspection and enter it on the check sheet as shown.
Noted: 5:18
